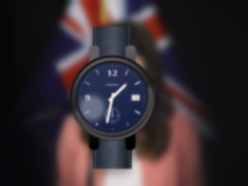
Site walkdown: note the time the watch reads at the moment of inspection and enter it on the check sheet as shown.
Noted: 1:32
